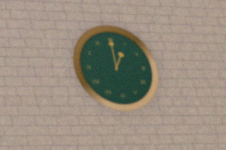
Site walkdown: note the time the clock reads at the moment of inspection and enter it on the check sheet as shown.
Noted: 1:00
